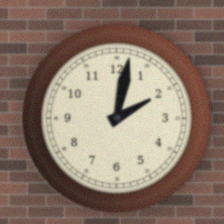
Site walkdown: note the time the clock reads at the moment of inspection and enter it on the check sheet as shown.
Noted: 2:02
